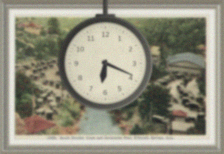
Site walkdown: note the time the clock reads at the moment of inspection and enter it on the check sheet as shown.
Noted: 6:19
